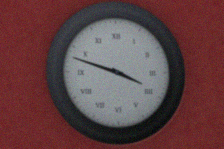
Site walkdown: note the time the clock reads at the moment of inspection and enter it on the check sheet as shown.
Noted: 3:48
